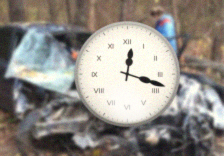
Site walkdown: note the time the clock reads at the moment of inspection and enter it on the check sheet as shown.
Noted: 12:18
